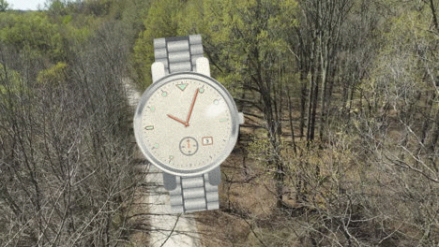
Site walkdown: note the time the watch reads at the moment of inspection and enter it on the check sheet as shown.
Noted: 10:04
